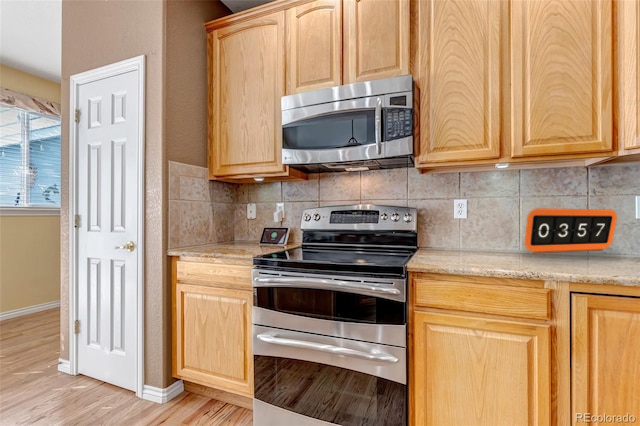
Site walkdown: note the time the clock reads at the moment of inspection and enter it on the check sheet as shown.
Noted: 3:57
